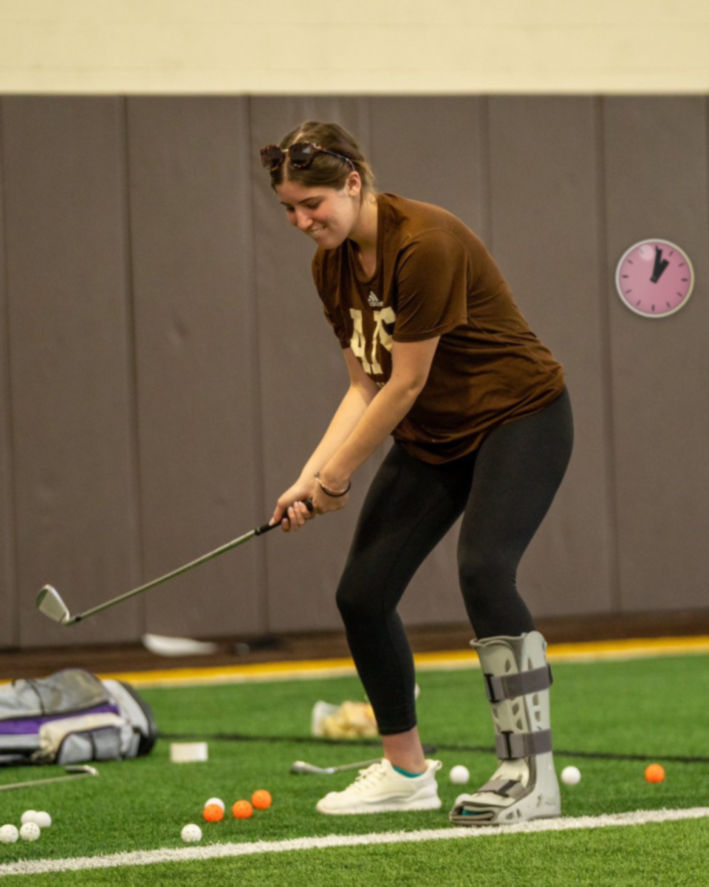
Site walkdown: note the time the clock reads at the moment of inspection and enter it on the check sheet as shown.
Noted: 1:01
